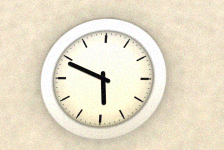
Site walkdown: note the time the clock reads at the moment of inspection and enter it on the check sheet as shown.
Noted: 5:49
